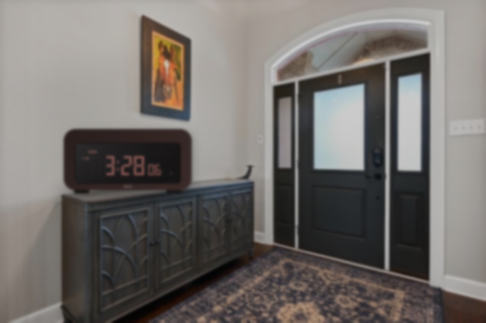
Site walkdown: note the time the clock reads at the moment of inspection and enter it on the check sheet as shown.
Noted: 3:28
